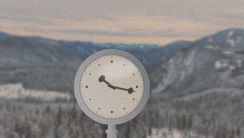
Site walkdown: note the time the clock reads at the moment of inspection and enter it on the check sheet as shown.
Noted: 10:17
